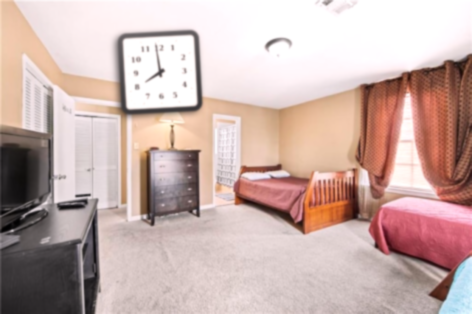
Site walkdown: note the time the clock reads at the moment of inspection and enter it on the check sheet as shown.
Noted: 7:59
